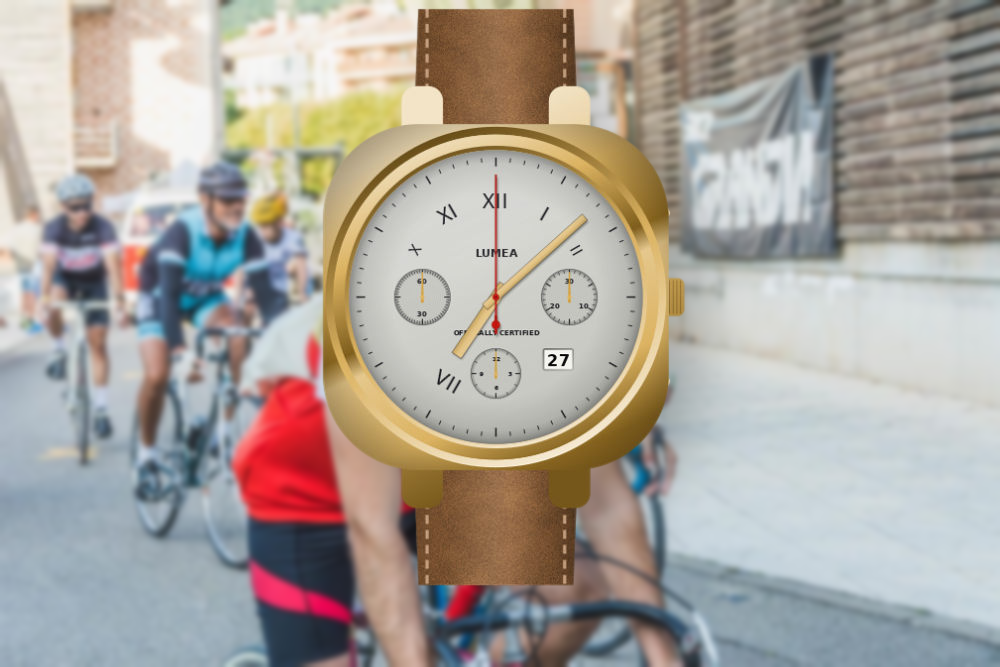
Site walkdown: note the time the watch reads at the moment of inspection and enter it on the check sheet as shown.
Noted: 7:08
